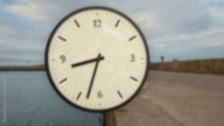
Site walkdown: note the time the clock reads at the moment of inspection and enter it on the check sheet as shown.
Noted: 8:33
